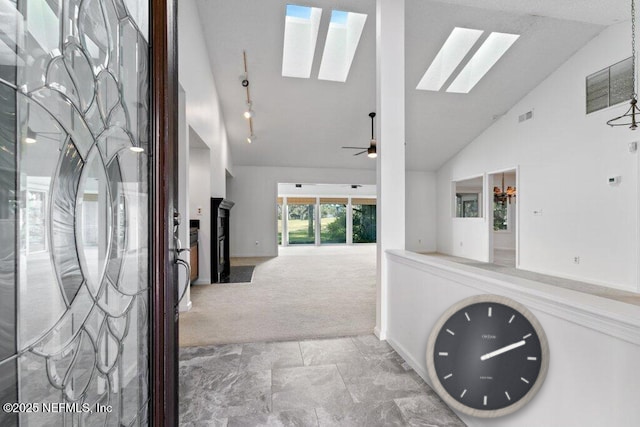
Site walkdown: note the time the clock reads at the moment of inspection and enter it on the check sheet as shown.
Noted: 2:11
